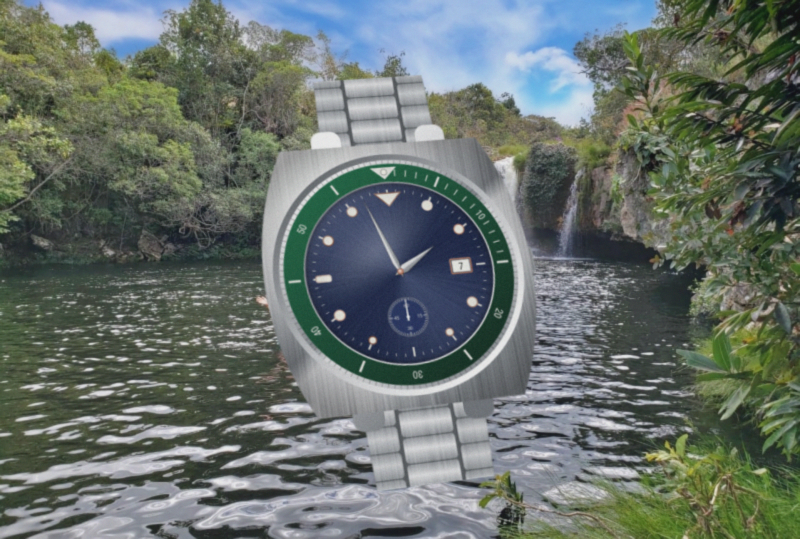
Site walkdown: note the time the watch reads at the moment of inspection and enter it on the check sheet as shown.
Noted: 1:57
